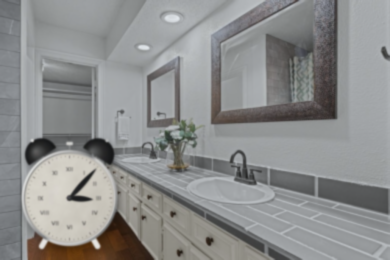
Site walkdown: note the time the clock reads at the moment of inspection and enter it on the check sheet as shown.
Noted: 3:07
